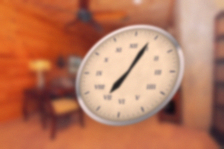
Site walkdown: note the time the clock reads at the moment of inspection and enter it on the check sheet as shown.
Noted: 7:04
